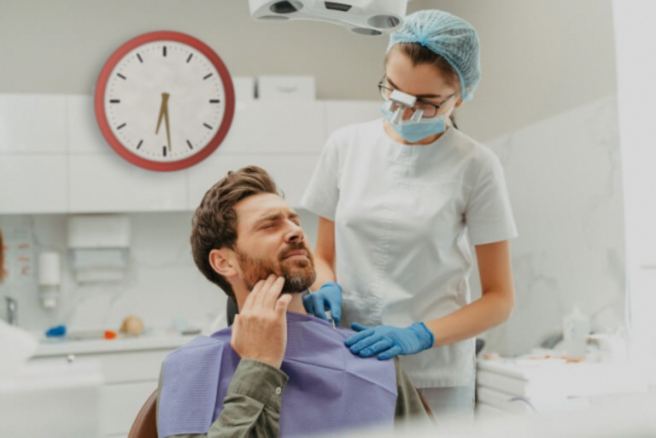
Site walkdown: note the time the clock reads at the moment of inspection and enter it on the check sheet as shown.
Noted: 6:29
